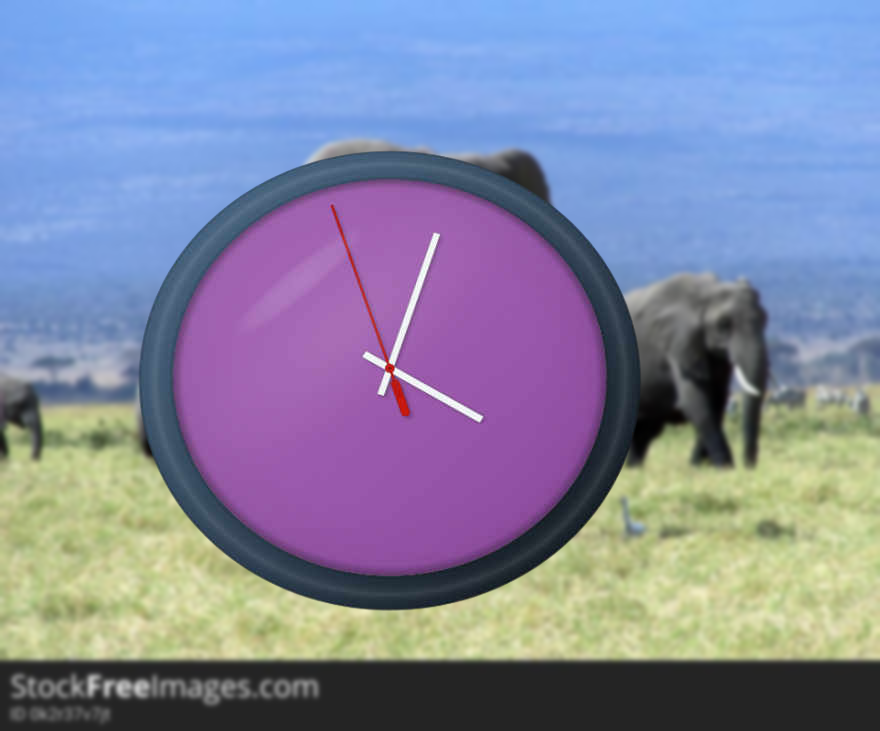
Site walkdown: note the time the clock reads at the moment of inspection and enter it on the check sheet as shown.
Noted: 4:02:57
